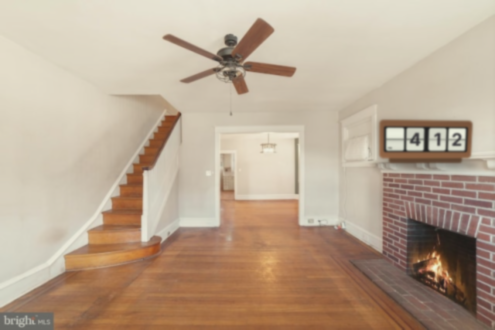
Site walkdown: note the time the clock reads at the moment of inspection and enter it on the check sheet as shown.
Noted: 4:12
